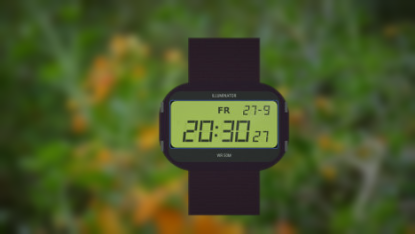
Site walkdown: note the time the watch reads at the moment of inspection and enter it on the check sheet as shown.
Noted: 20:30:27
